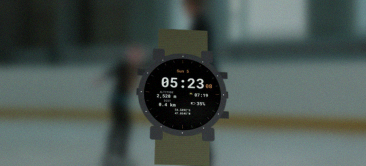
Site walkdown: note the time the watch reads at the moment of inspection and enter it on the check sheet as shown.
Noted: 5:23
